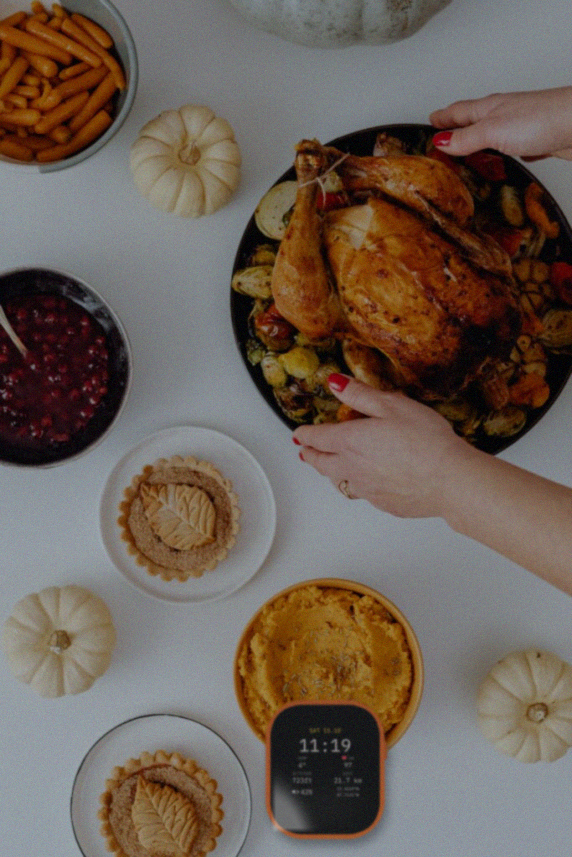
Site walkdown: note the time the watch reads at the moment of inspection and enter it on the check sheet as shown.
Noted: 11:19
